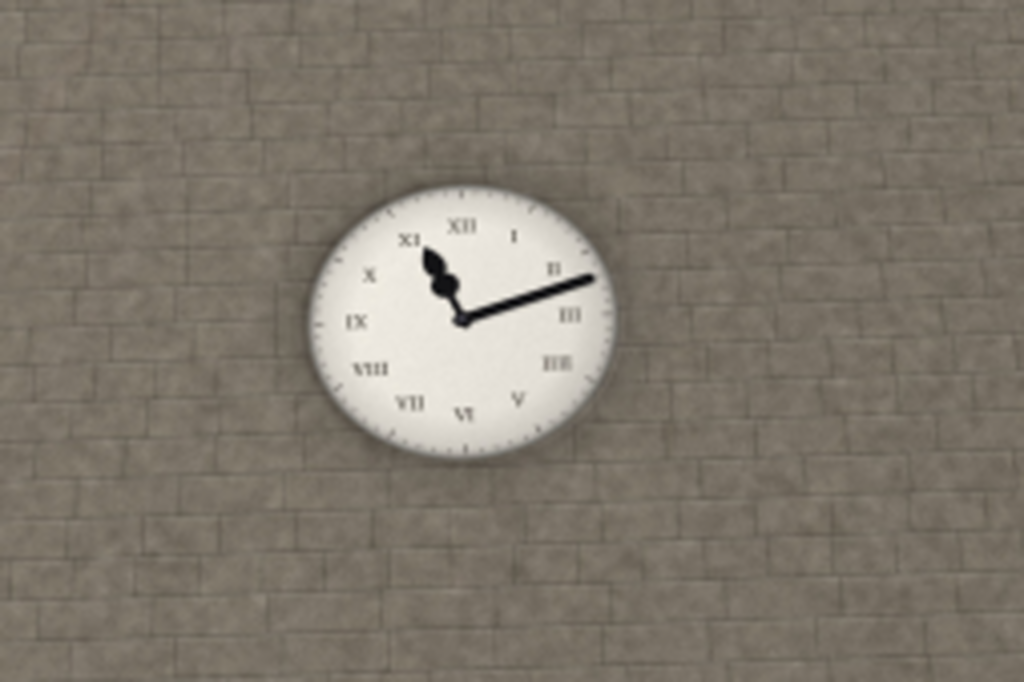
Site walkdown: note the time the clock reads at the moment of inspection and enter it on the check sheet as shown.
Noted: 11:12
